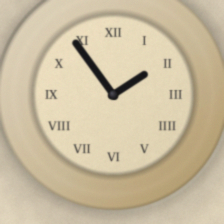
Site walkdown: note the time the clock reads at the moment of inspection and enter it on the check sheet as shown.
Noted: 1:54
